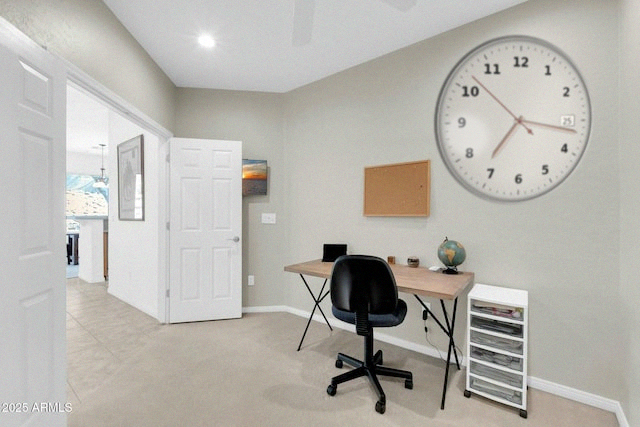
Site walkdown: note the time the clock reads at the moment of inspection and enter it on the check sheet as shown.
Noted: 7:16:52
